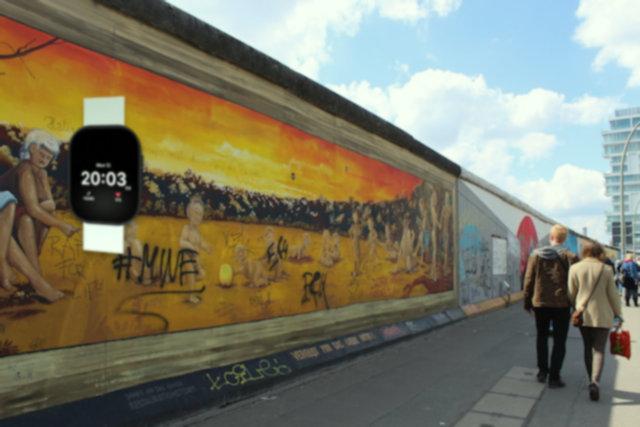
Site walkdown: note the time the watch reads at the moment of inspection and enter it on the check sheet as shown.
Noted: 20:03
